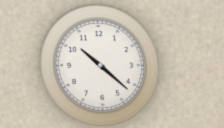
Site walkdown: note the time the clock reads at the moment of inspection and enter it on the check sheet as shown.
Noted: 10:22
